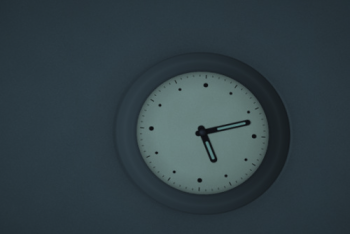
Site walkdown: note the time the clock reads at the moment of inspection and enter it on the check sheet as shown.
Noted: 5:12
